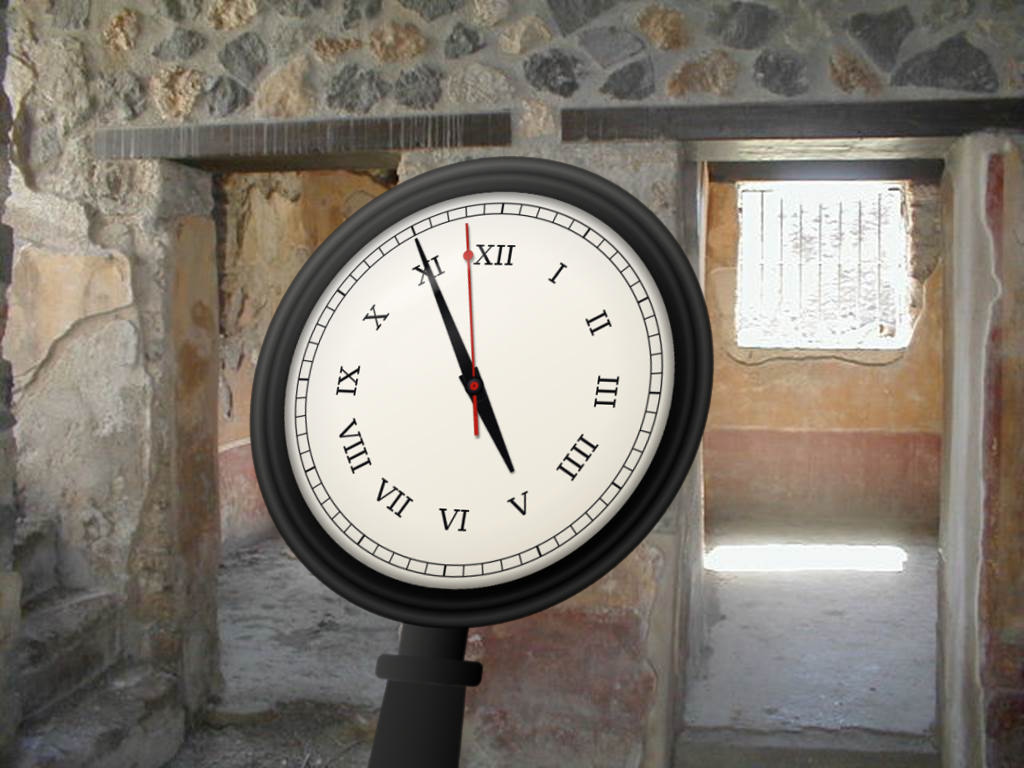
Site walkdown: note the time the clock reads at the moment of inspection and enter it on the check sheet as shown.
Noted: 4:54:58
